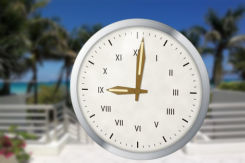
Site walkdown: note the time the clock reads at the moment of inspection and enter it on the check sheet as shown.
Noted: 9:01
